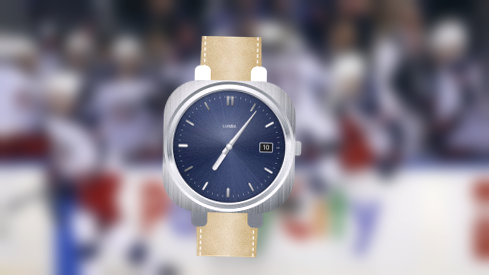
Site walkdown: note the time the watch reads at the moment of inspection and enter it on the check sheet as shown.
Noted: 7:06
